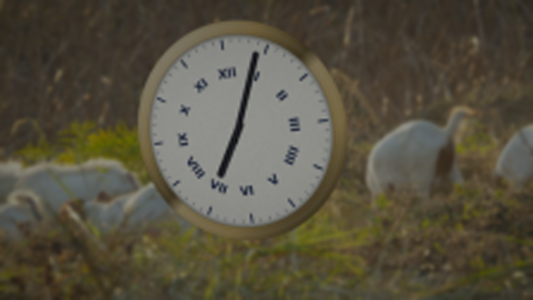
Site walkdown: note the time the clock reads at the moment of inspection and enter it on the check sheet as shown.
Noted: 7:04
